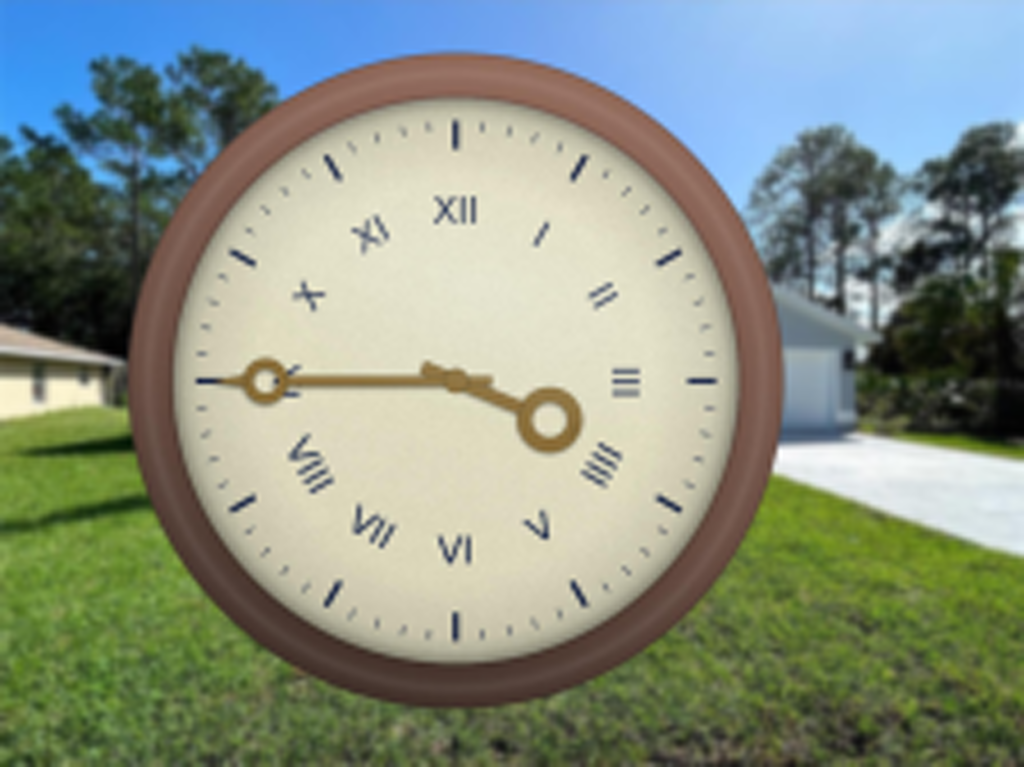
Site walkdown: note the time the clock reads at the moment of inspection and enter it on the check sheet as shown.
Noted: 3:45
